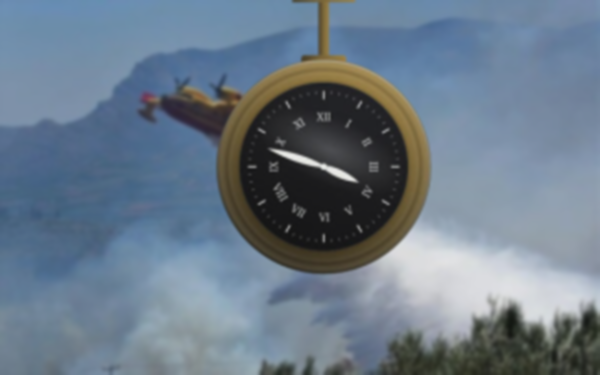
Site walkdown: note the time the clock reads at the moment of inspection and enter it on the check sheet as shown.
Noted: 3:48
